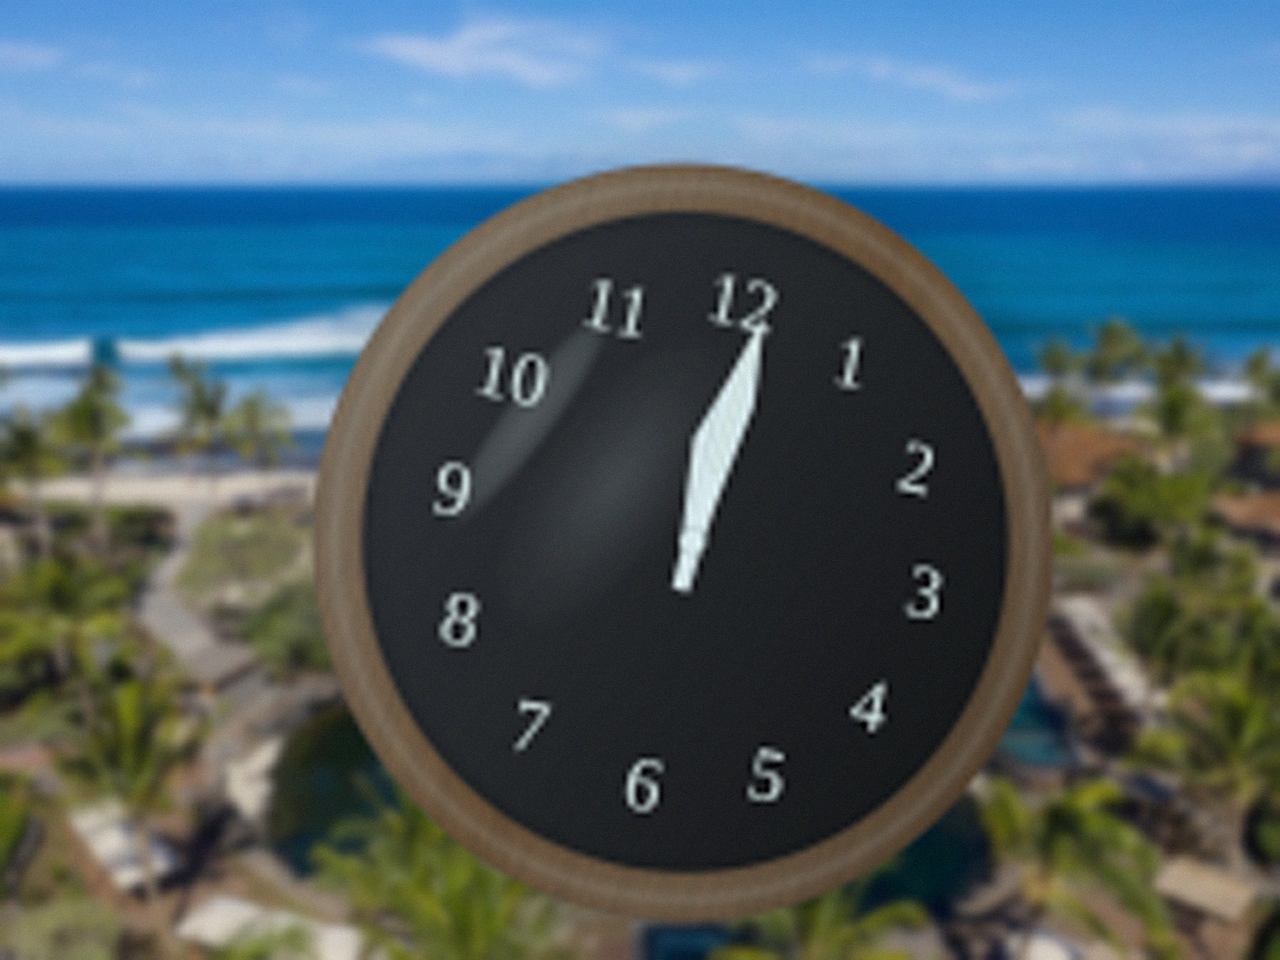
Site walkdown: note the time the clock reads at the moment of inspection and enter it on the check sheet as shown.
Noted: 12:01
